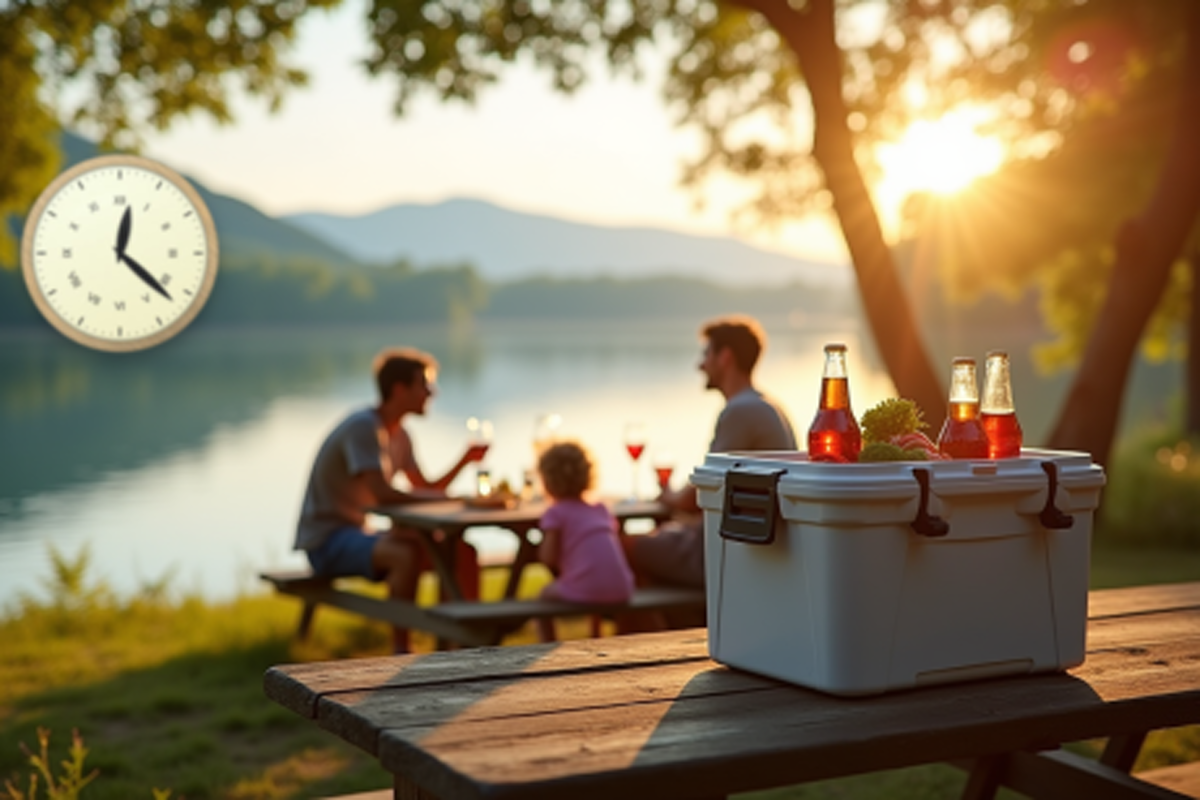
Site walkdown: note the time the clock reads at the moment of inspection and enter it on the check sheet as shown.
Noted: 12:22
